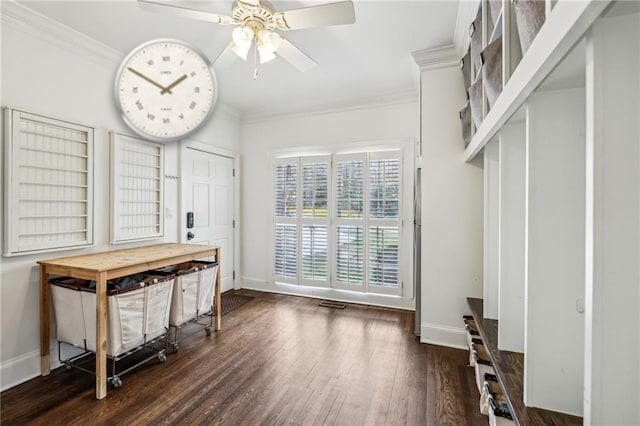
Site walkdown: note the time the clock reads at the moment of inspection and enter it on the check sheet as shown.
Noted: 1:50
